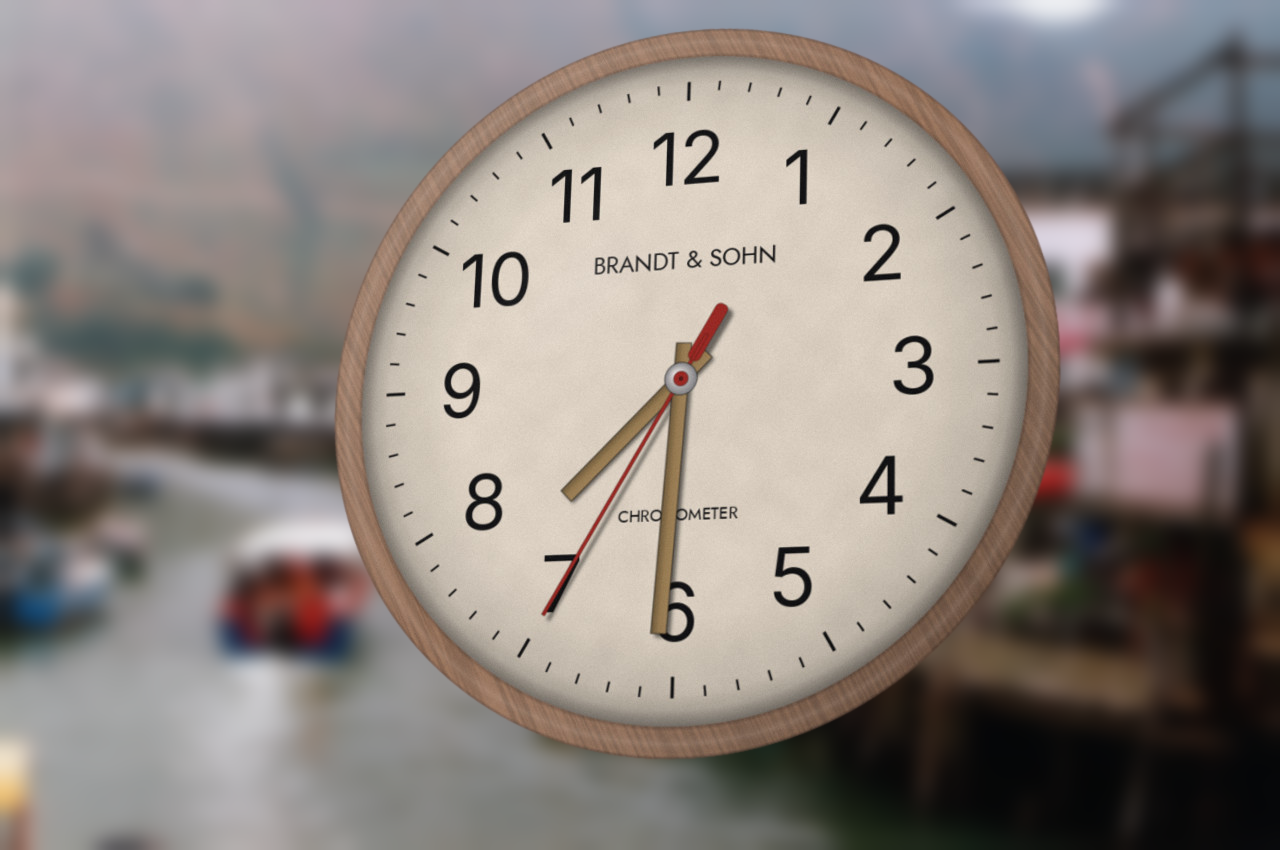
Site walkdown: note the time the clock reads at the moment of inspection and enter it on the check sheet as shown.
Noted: 7:30:35
